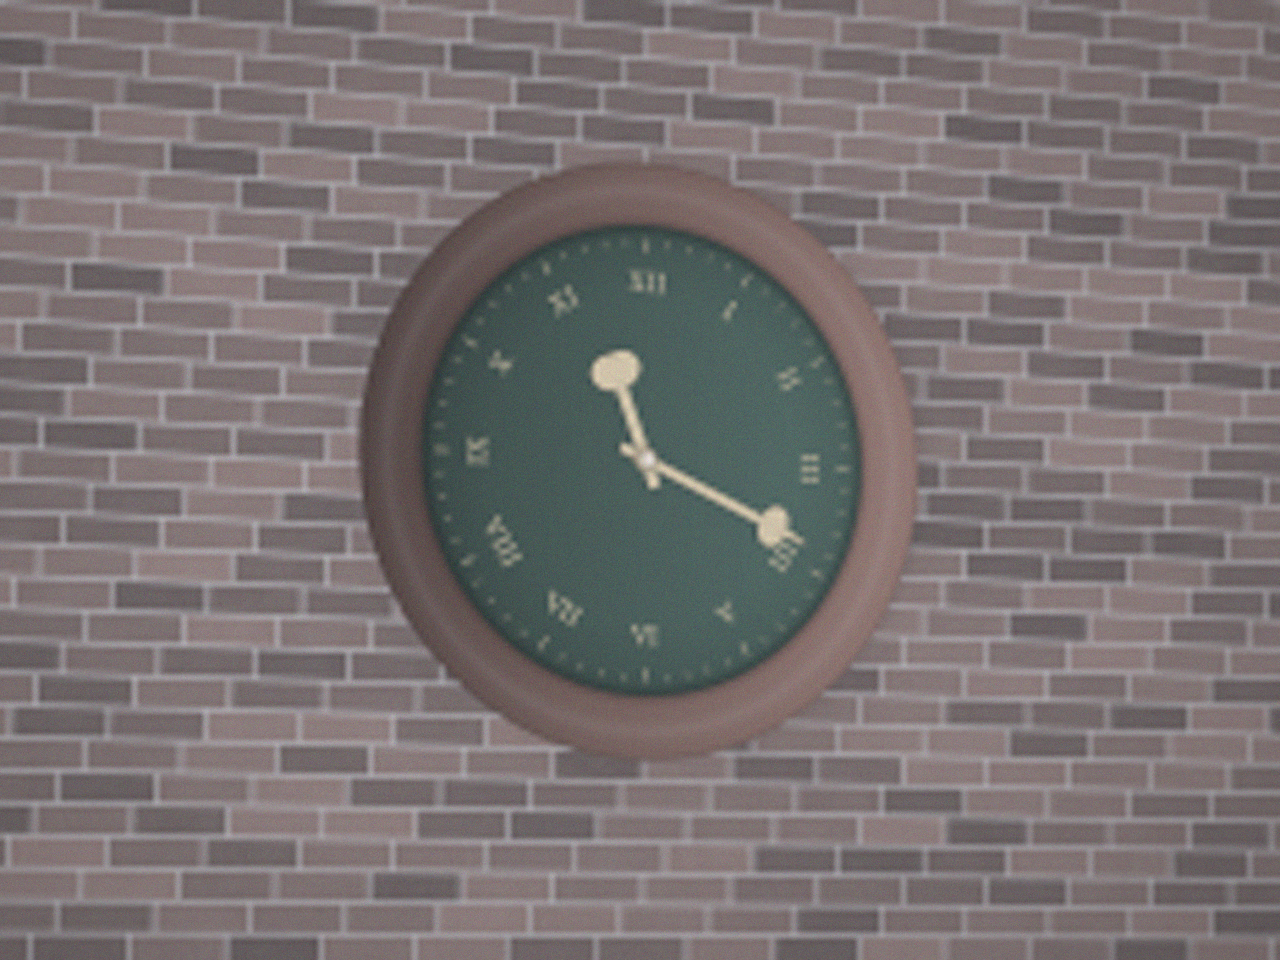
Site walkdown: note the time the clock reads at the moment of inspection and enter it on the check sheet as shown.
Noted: 11:19
